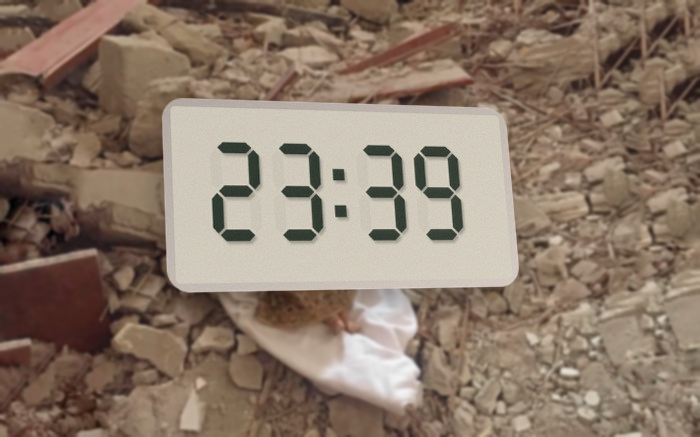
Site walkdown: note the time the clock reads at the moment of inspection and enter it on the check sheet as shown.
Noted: 23:39
